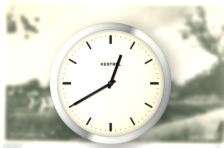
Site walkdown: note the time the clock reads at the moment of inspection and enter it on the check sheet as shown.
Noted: 12:40
